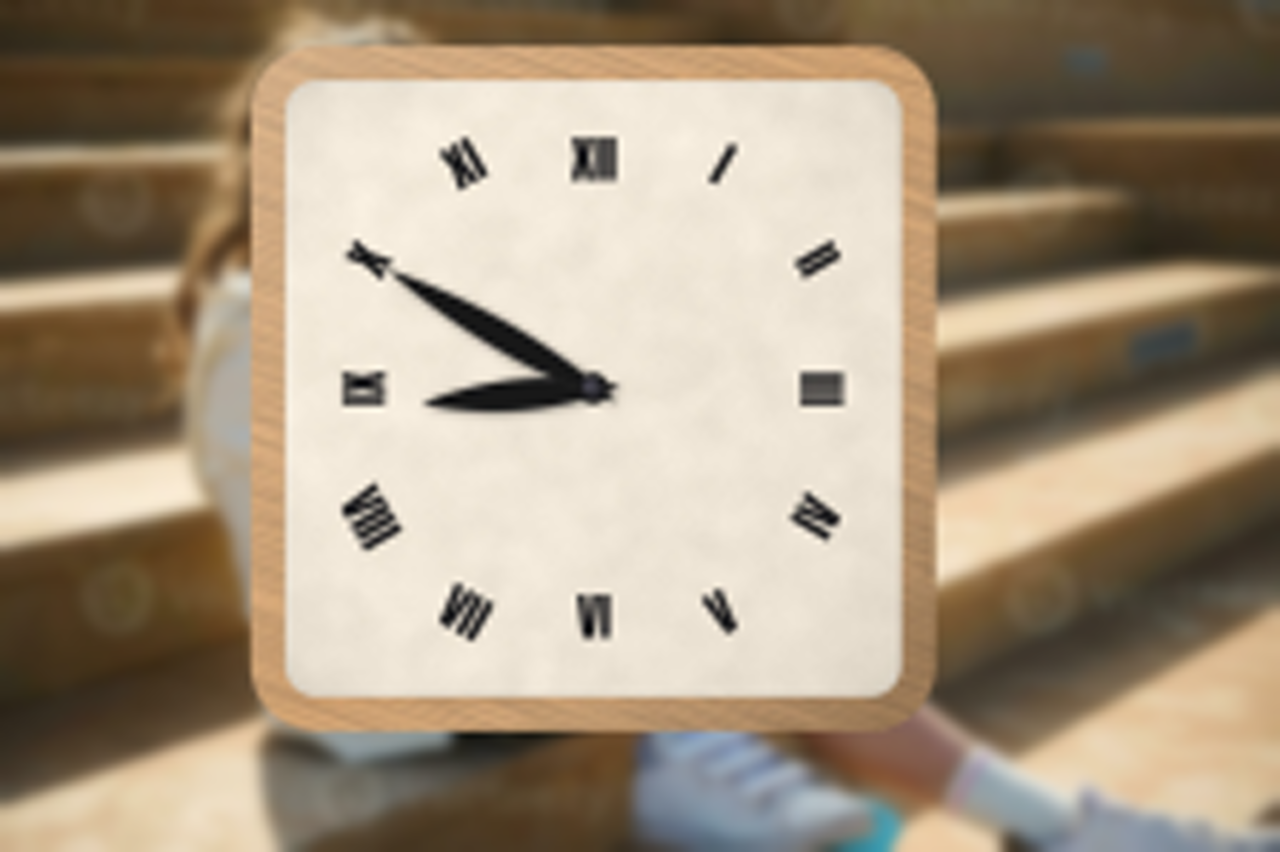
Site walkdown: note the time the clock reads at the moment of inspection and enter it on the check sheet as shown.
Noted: 8:50
